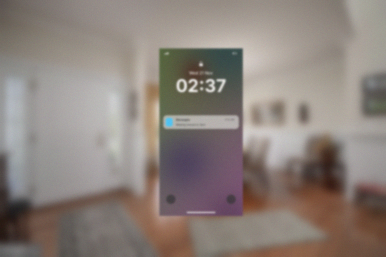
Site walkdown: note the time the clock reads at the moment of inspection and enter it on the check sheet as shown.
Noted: 2:37
